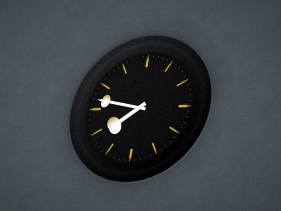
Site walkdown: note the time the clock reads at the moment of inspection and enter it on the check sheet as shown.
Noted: 7:47
